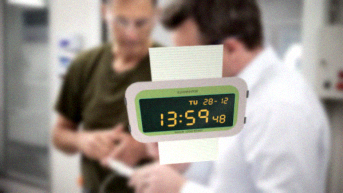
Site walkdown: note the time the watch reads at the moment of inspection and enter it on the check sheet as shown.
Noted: 13:59:48
